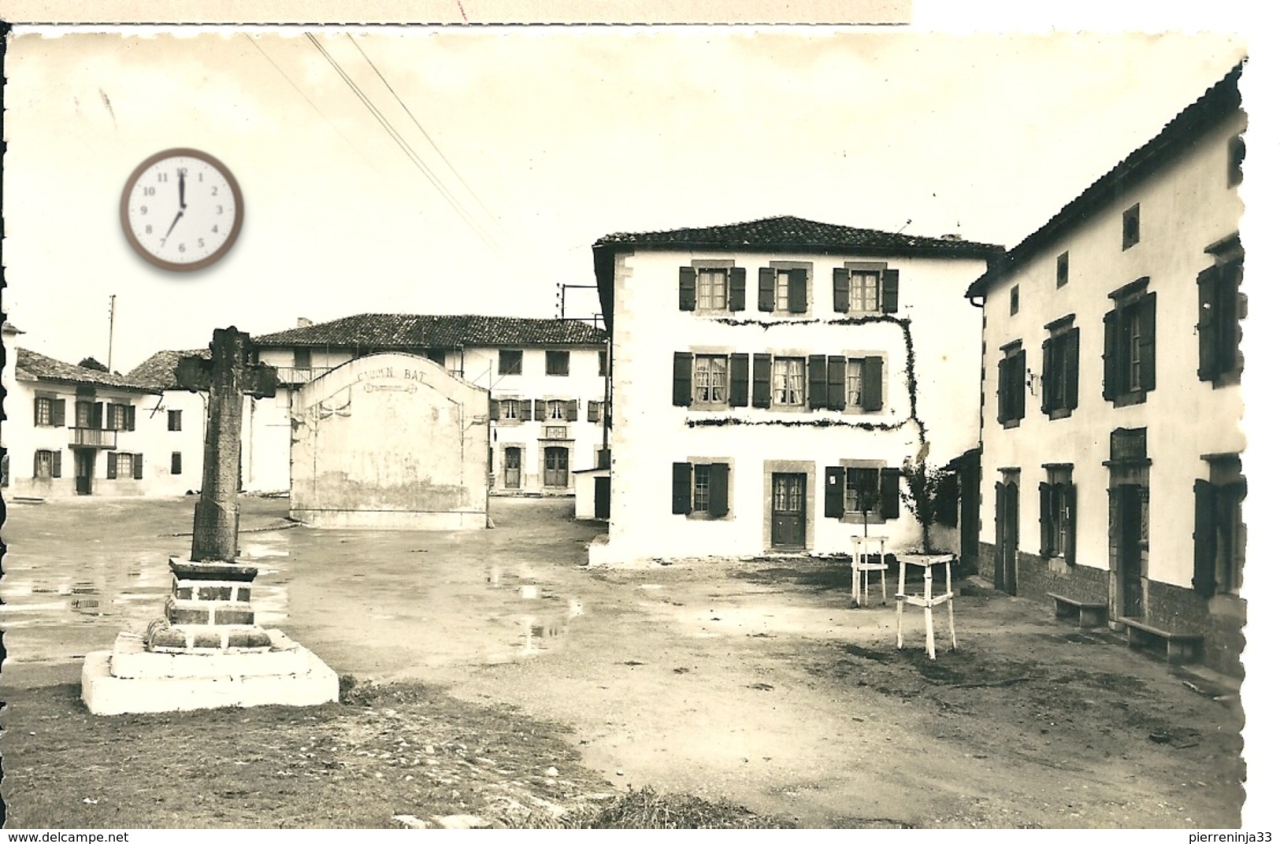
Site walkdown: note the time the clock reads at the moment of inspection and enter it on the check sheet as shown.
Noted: 7:00
